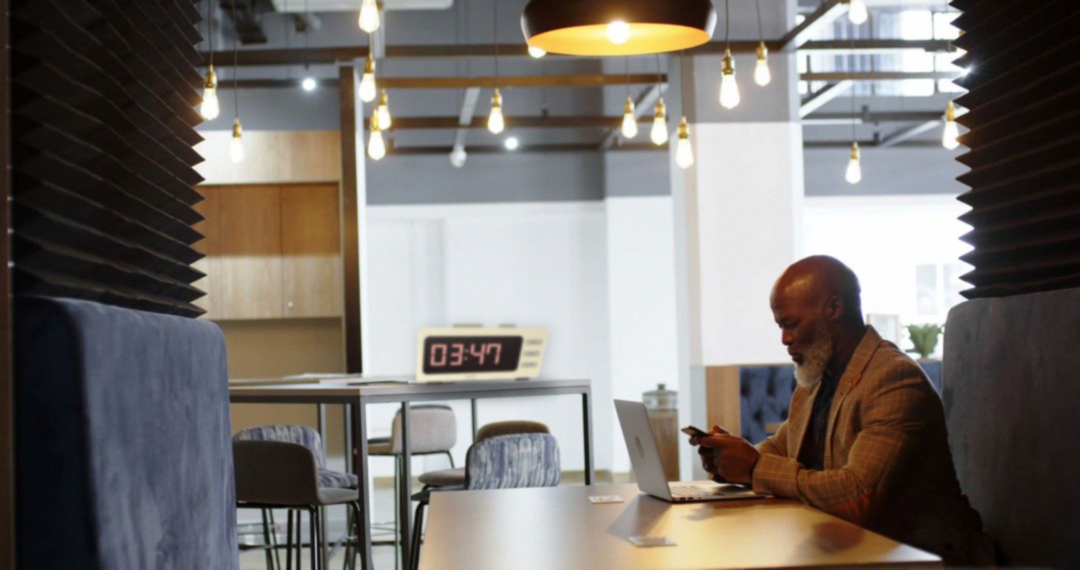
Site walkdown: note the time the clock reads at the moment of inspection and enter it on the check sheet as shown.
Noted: 3:47
